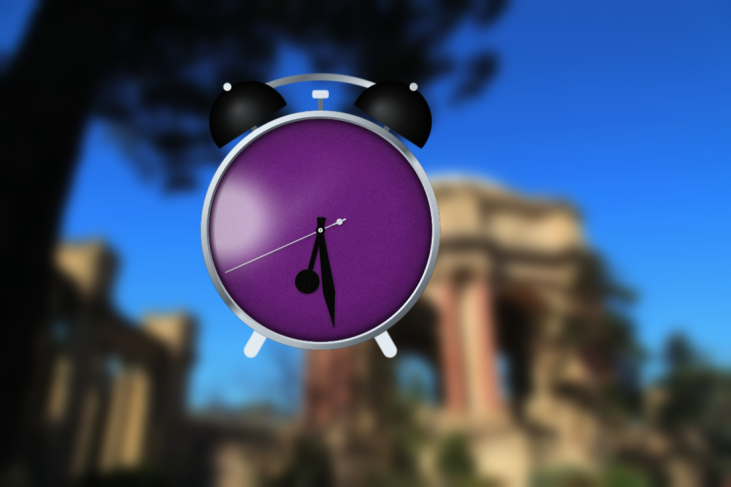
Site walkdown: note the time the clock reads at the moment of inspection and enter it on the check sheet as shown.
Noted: 6:28:41
